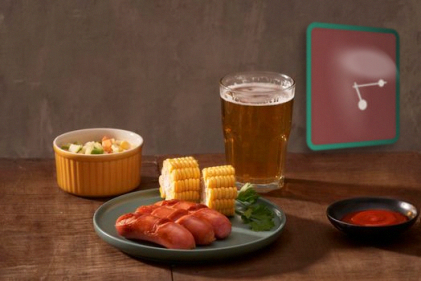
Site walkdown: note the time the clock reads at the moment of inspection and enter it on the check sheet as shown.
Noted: 5:14
